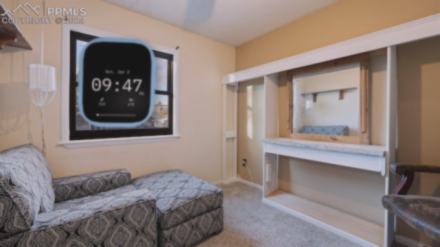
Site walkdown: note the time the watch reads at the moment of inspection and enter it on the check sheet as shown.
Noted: 9:47
